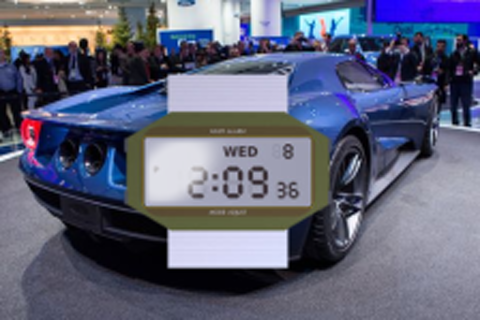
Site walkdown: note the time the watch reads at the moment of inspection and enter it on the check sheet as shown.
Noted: 2:09:36
